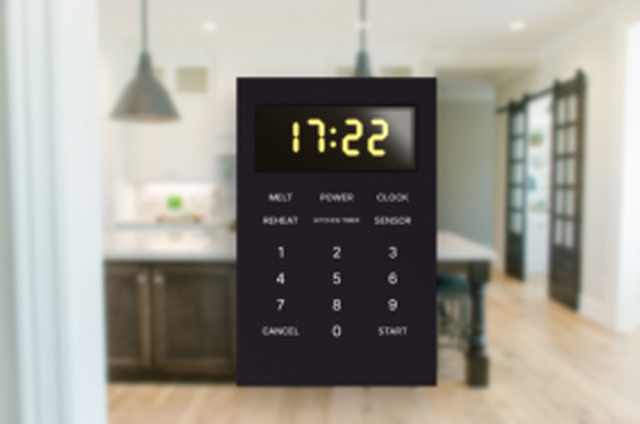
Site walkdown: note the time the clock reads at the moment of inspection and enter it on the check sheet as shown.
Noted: 17:22
